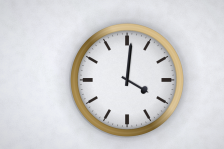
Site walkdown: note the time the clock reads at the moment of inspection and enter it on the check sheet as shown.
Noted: 4:01
